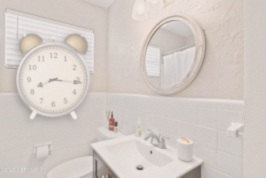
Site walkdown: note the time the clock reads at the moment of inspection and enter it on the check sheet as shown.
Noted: 8:16
